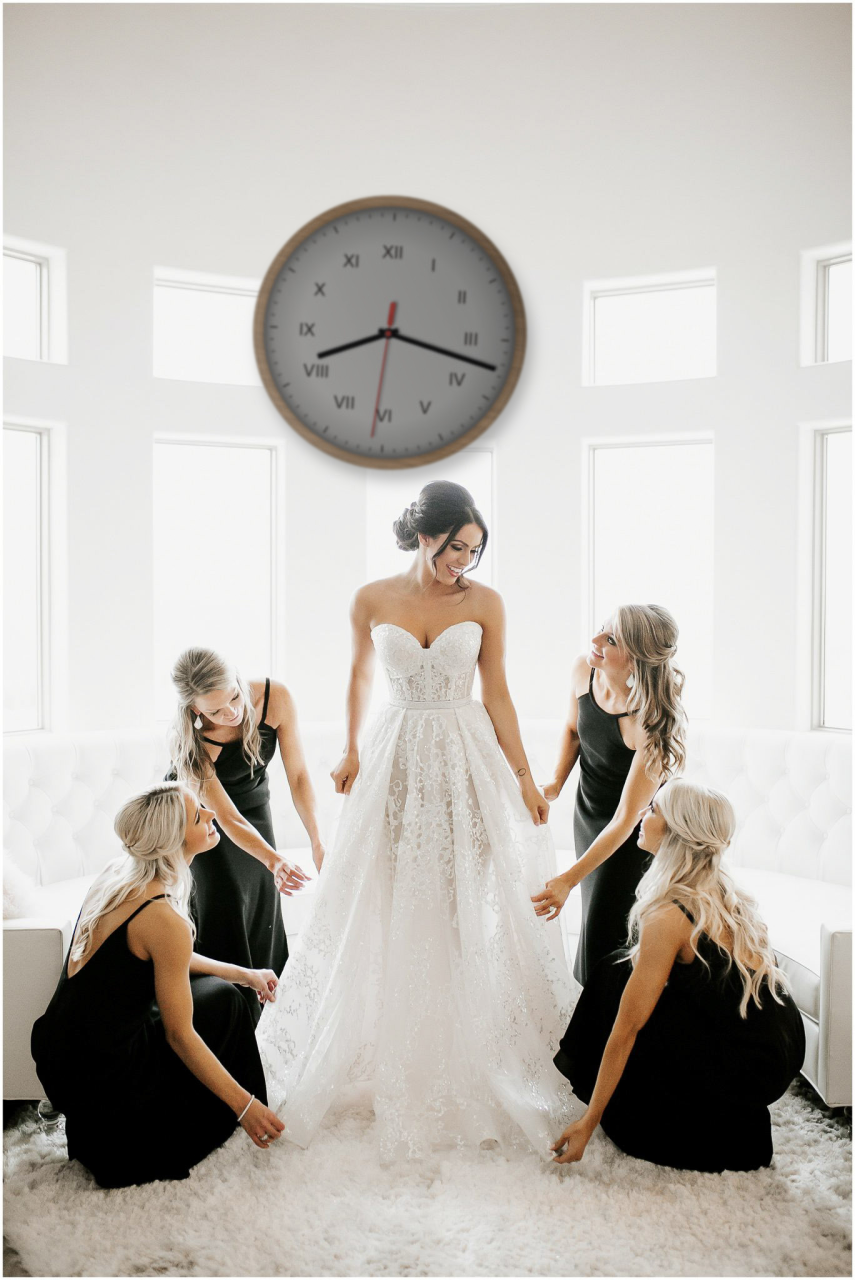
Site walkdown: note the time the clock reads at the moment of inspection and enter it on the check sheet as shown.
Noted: 8:17:31
